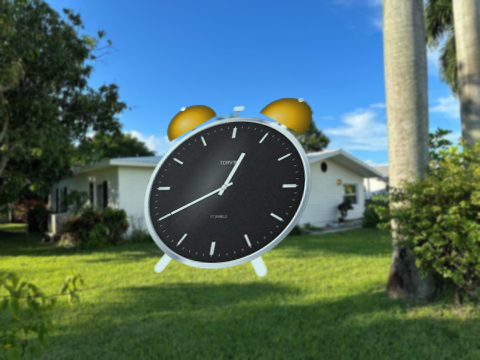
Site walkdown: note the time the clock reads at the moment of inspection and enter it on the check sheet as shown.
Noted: 12:40
